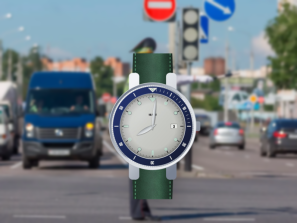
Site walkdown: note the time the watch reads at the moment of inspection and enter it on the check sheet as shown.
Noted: 8:01
